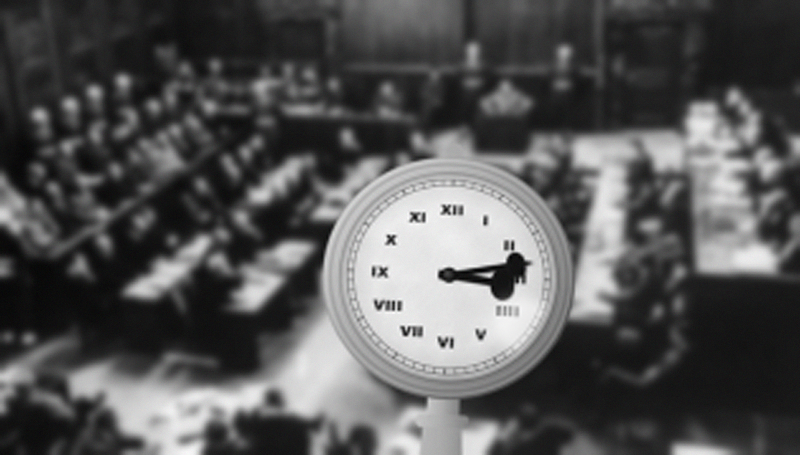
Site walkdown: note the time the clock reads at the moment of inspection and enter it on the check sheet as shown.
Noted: 3:13
